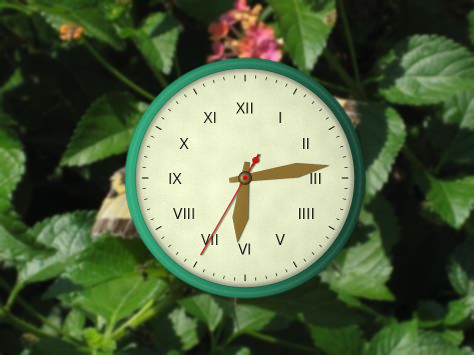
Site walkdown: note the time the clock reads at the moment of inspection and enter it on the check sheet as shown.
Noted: 6:13:35
